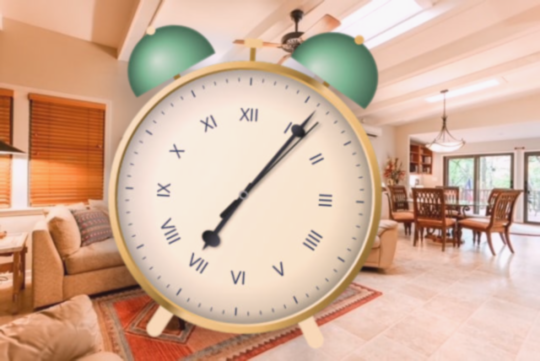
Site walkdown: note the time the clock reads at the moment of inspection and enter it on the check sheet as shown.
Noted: 7:06:07
